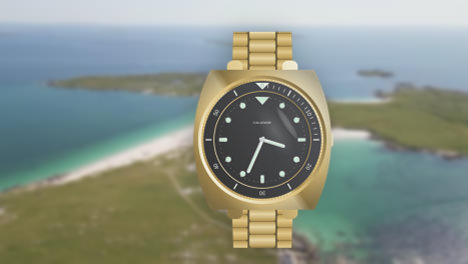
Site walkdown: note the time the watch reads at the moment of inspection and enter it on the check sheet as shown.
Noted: 3:34
